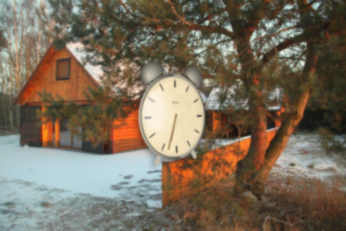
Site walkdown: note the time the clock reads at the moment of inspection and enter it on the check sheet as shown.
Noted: 6:33
